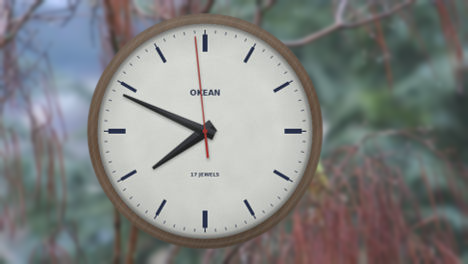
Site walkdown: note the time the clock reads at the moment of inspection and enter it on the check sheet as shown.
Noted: 7:48:59
